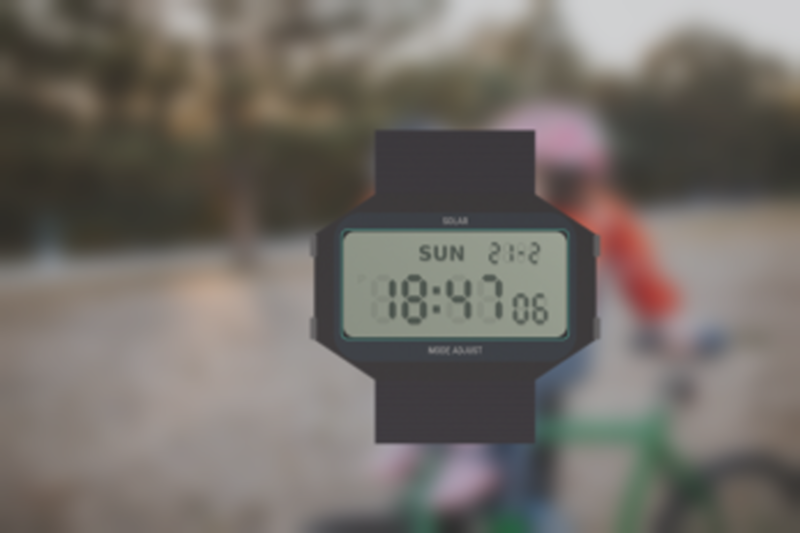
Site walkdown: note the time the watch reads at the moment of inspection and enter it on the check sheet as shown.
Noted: 18:47:06
